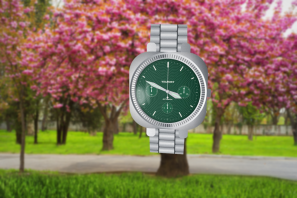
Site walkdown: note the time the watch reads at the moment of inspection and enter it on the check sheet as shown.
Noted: 3:49
